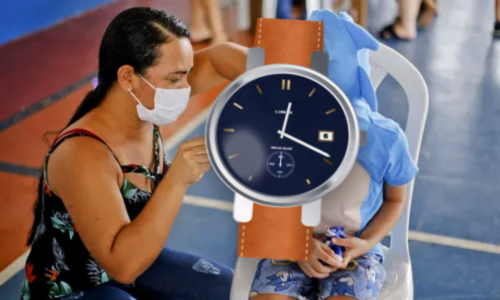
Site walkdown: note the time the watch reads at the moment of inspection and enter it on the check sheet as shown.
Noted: 12:19
